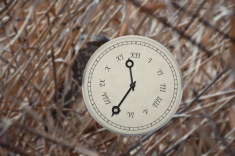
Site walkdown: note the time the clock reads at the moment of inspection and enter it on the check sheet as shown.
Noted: 11:35
